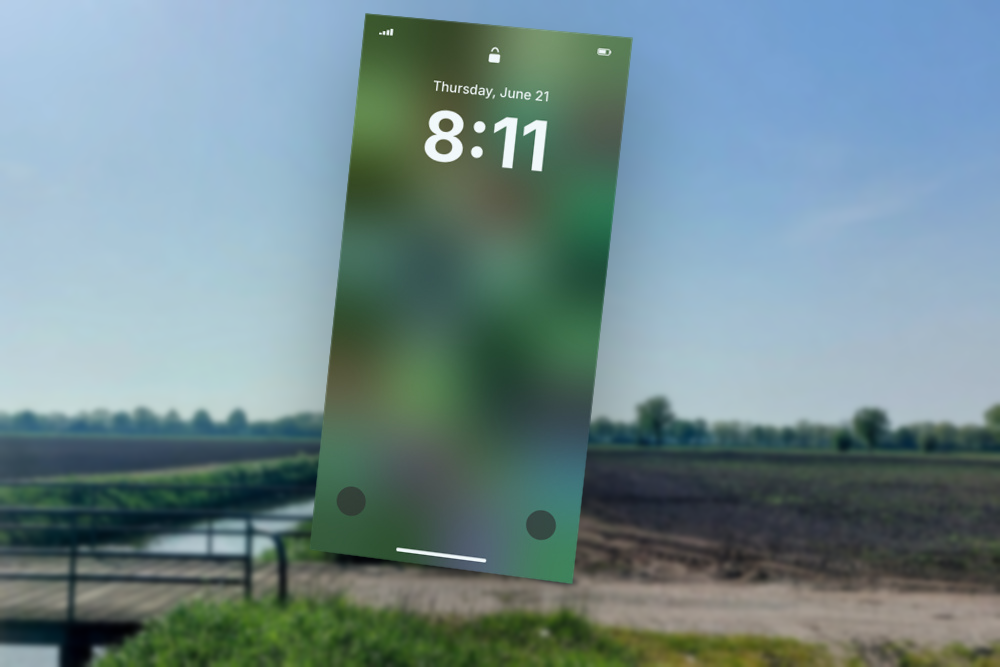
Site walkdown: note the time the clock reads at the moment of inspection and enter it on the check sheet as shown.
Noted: 8:11
